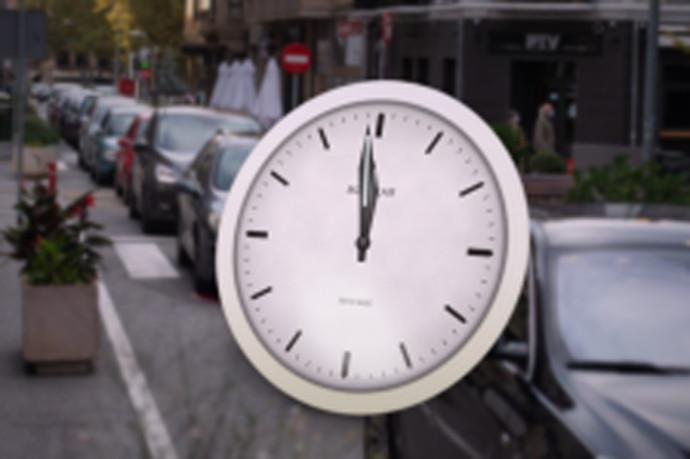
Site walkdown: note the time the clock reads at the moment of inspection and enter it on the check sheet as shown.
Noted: 11:59
